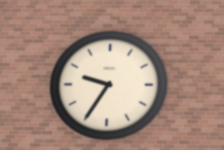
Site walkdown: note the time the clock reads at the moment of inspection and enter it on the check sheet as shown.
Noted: 9:35
